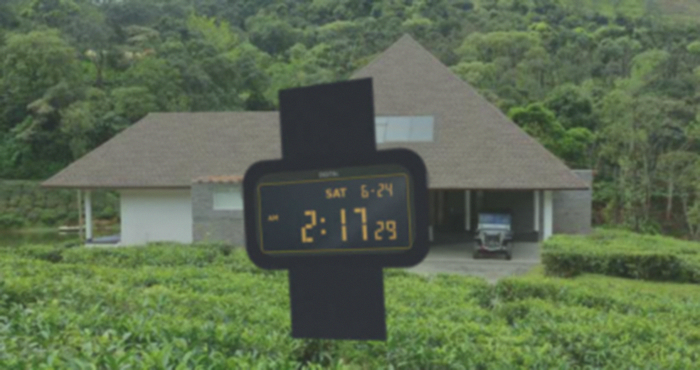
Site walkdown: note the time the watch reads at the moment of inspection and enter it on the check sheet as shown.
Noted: 2:17:29
